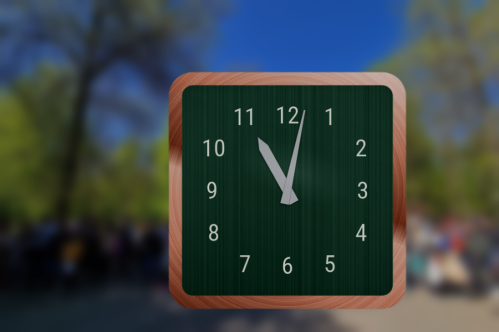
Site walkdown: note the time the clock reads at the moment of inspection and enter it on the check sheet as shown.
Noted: 11:02
